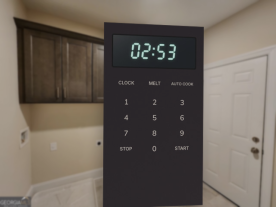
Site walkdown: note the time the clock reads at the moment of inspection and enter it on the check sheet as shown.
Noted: 2:53
